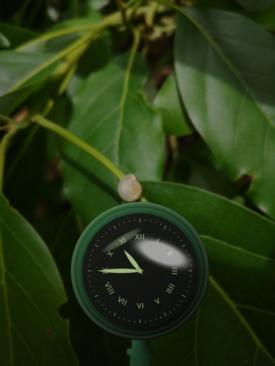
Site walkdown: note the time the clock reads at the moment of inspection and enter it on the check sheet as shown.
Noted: 10:45
